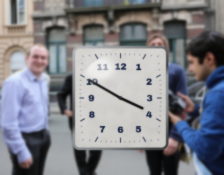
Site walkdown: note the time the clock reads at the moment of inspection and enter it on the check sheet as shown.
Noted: 3:50
